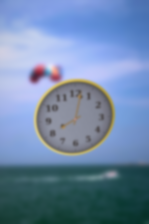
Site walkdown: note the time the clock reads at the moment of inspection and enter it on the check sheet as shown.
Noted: 8:02
